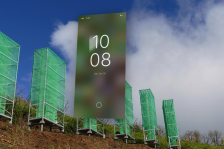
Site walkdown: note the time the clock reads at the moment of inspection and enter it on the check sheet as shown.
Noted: 10:08
